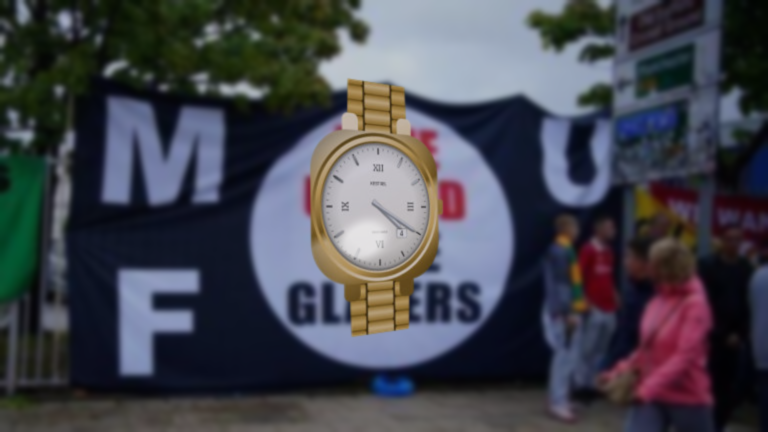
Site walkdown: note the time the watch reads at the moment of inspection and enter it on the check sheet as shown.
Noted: 4:20
